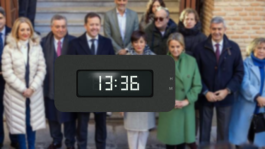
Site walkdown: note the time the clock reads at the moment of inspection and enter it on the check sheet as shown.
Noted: 13:36
